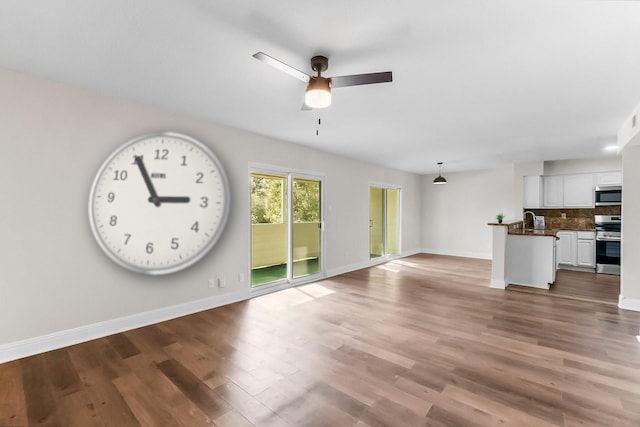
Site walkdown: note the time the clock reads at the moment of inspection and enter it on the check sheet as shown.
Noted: 2:55
